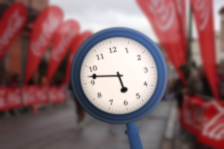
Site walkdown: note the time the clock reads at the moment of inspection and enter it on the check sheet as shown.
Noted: 5:47
